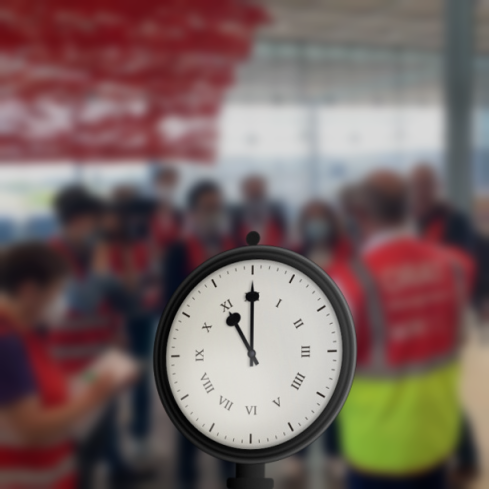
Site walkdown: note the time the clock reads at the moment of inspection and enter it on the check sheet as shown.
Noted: 11:00
